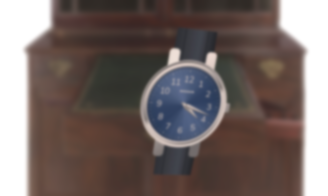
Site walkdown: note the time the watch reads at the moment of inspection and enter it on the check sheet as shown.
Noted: 4:18
